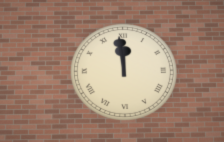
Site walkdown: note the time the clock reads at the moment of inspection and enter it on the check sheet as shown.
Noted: 11:59
